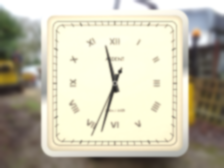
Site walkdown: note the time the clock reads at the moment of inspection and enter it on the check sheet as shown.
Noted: 11:32:34
